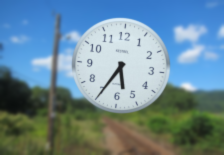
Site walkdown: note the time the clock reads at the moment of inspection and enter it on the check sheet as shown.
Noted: 5:35
